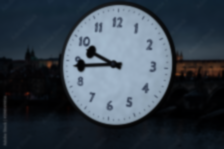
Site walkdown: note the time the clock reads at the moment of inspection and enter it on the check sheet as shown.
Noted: 9:44
